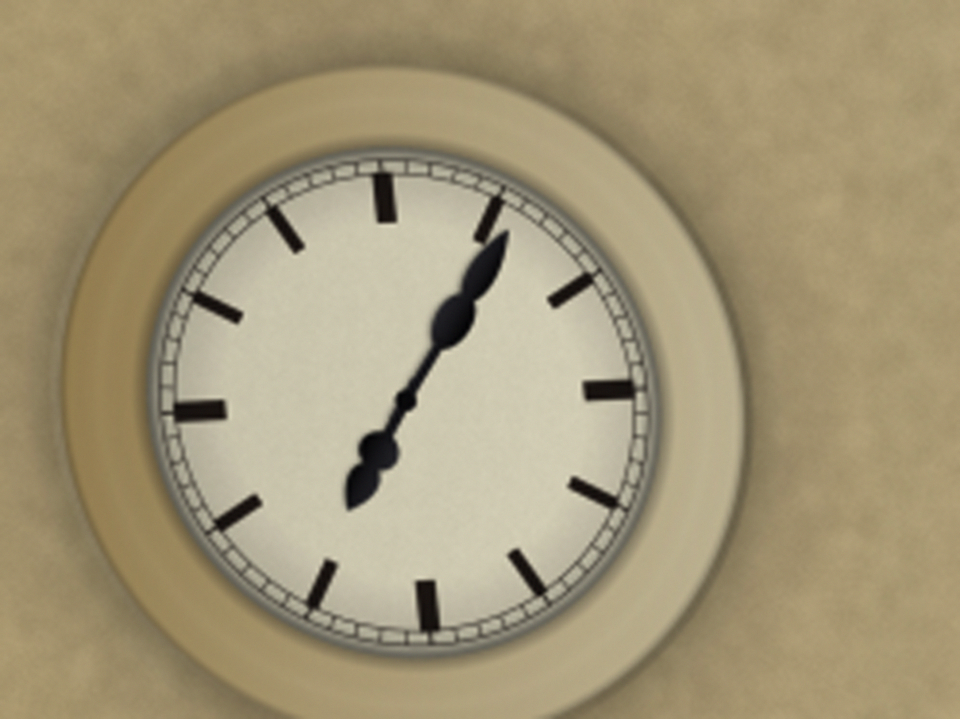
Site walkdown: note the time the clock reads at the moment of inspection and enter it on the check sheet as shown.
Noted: 7:06
